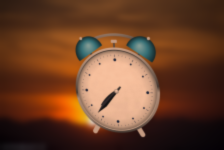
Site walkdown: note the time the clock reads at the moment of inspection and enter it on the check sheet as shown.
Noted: 7:37
